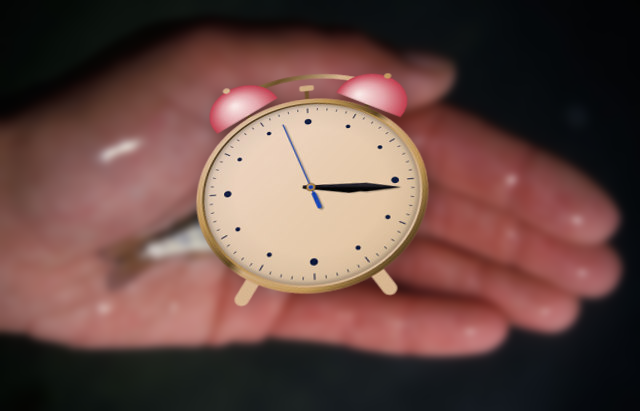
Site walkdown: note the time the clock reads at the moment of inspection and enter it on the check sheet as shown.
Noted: 3:15:57
